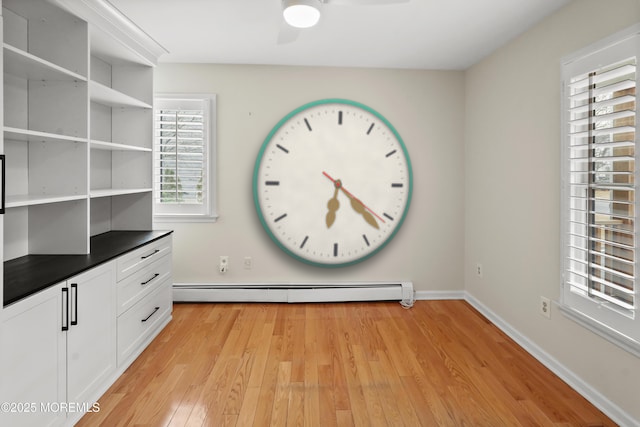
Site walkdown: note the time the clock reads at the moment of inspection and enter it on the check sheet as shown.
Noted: 6:22:21
